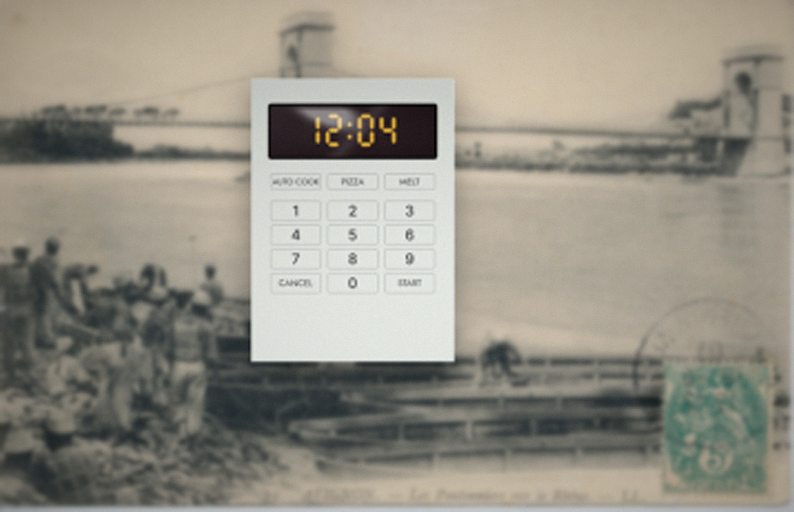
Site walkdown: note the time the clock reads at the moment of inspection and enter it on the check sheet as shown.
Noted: 12:04
